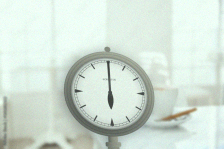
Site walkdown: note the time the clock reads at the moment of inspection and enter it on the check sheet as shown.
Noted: 6:00
